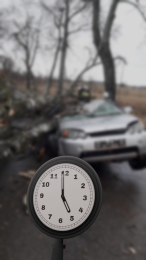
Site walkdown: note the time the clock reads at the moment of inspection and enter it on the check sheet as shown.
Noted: 4:59
